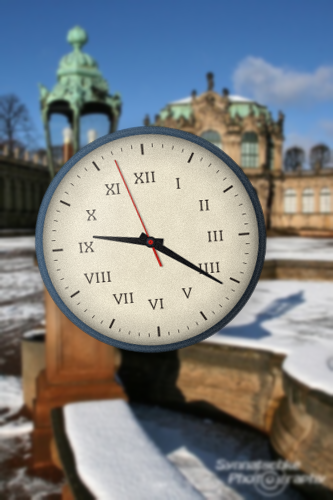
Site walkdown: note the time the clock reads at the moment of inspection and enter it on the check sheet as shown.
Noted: 9:20:57
